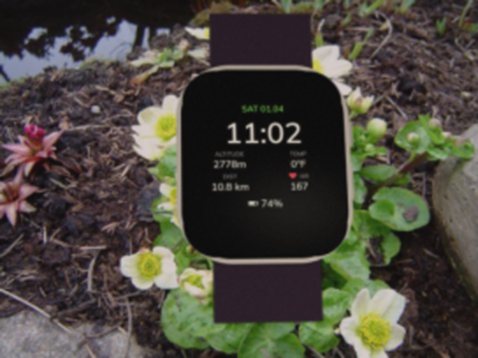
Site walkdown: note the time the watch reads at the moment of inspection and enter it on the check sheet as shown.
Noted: 11:02
